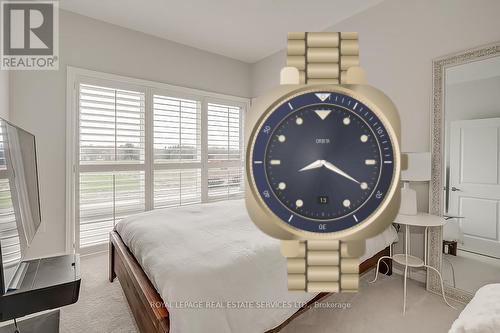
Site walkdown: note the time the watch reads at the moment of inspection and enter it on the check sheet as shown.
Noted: 8:20
